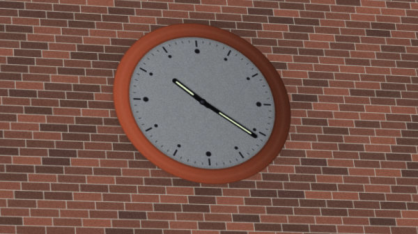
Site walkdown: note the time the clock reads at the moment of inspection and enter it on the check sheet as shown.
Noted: 10:21
